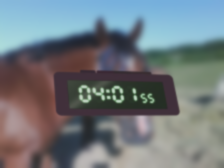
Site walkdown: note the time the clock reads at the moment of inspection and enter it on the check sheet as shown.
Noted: 4:01:55
